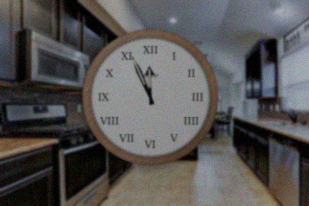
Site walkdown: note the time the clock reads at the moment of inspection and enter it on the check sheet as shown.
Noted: 11:56
